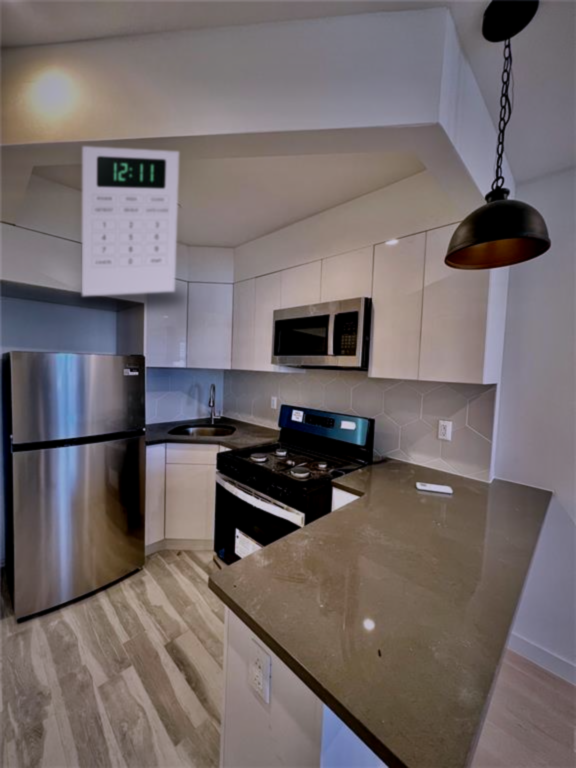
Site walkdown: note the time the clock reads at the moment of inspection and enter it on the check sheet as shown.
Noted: 12:11
